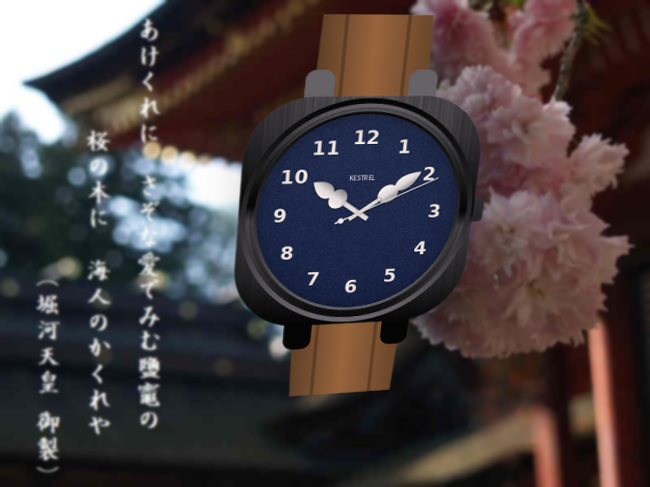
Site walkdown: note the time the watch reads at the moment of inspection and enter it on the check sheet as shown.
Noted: 10:09:11
